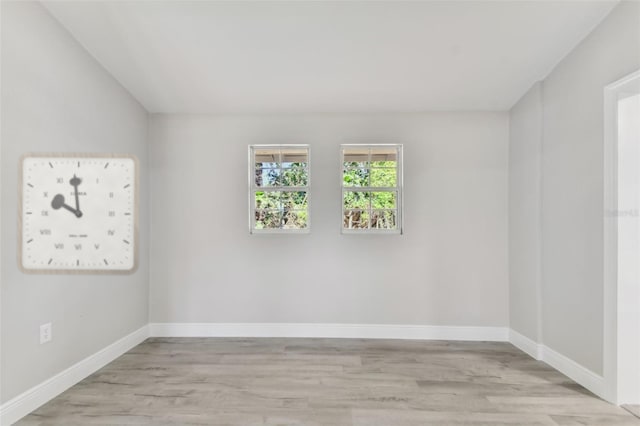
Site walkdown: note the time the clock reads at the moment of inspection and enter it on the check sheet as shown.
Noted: 9:59
